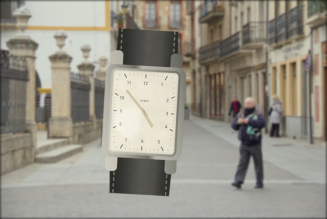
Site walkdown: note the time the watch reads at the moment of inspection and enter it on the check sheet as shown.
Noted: 4:53
